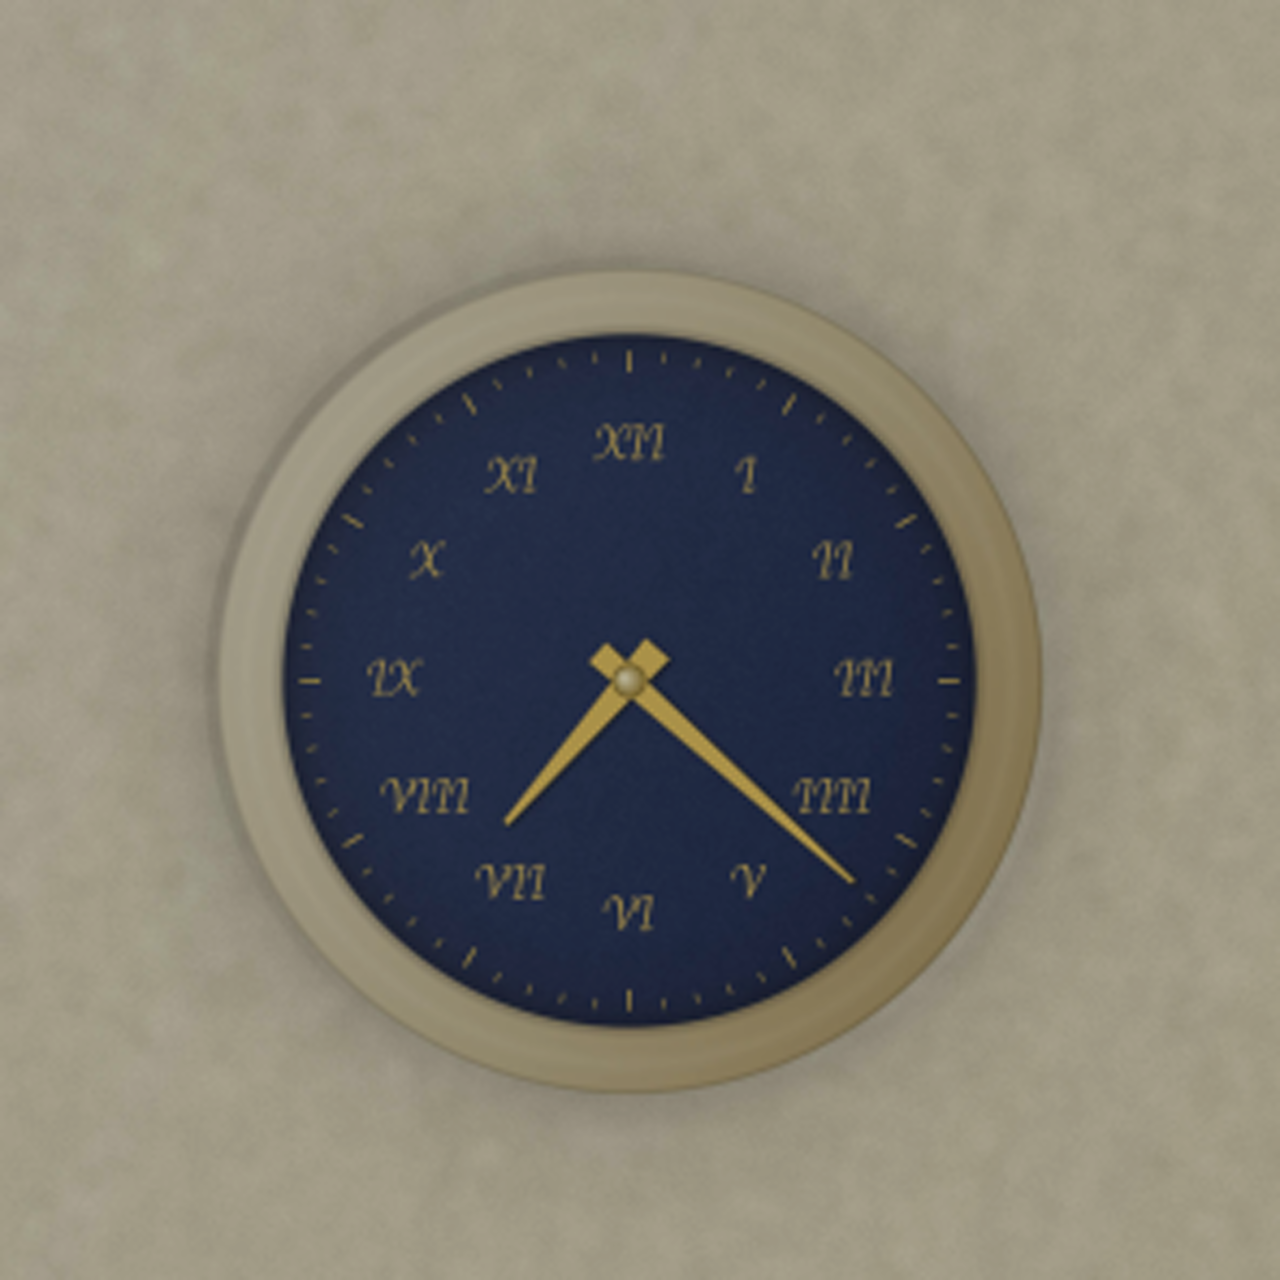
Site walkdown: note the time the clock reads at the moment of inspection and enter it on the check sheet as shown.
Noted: 7:22
